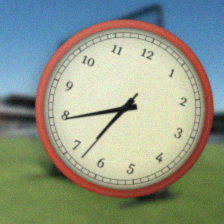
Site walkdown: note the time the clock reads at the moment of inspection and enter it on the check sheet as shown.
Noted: 6:39:33
